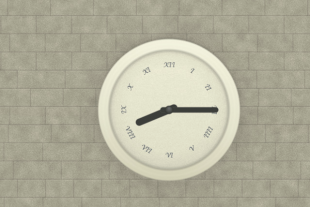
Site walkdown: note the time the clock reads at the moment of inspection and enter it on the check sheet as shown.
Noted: 8:15
